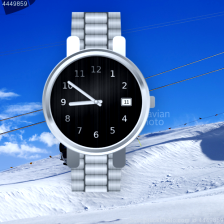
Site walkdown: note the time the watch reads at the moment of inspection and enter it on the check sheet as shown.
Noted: 8:51
